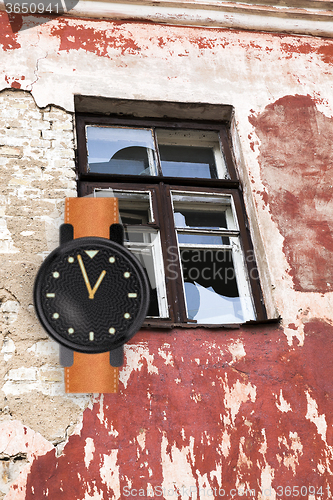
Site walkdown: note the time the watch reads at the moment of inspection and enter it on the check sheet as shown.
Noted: 12:57
